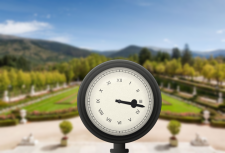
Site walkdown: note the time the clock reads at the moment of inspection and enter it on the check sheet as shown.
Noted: 3:17
